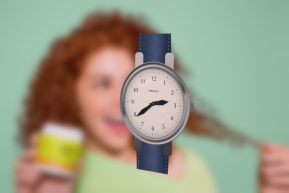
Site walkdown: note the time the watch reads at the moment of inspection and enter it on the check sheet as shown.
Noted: 2:39
